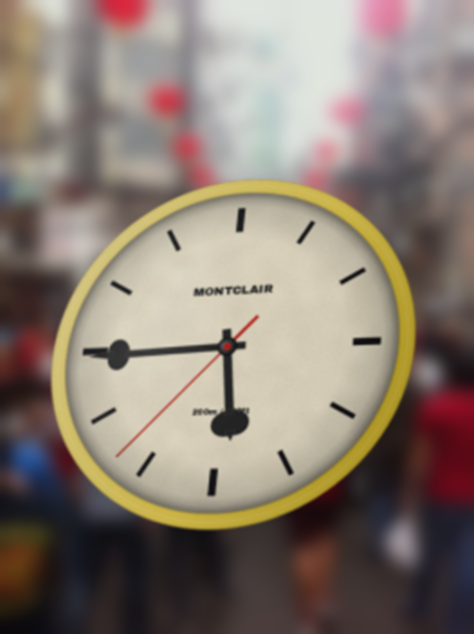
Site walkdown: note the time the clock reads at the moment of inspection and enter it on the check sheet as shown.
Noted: 5:44:37
